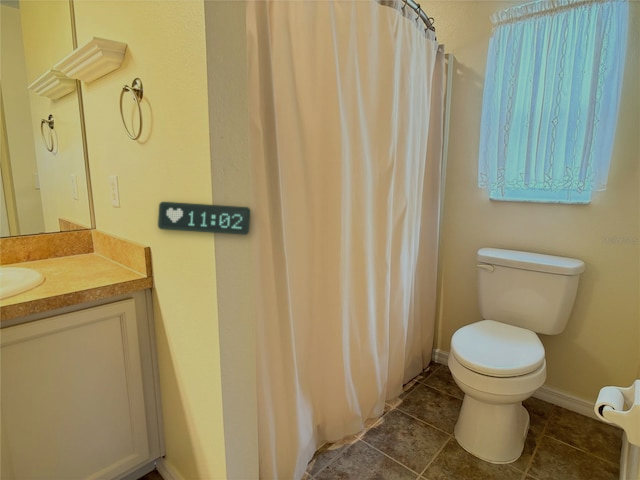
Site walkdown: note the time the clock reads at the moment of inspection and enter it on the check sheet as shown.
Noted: 11:02
